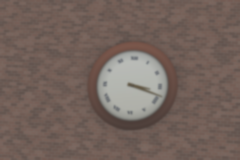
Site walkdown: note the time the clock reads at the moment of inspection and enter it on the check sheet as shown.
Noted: 3:18
